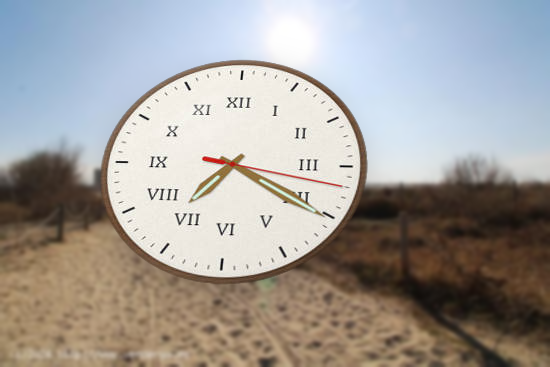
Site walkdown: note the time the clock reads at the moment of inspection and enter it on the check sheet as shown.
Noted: 7:20:17
